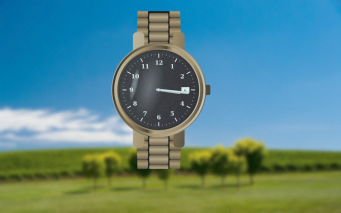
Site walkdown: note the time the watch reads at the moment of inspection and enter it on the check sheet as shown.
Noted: 3:16
